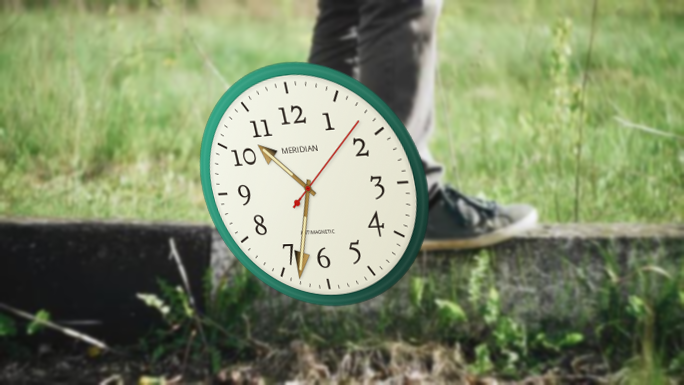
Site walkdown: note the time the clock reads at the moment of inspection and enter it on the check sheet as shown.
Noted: 10:33:08
